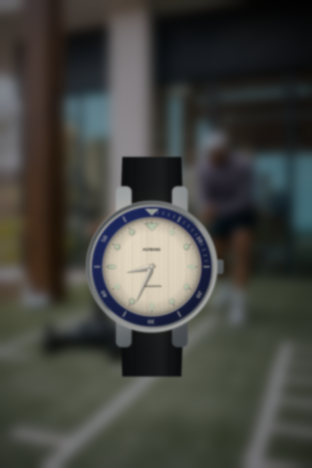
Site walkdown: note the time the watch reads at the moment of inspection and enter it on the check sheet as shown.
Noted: 8:34
